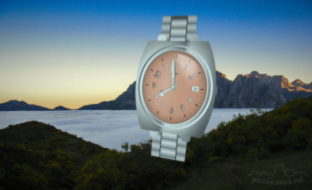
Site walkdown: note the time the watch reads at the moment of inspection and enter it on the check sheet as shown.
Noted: 7:59
